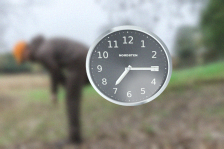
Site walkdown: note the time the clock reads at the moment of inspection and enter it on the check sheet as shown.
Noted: 7:15
